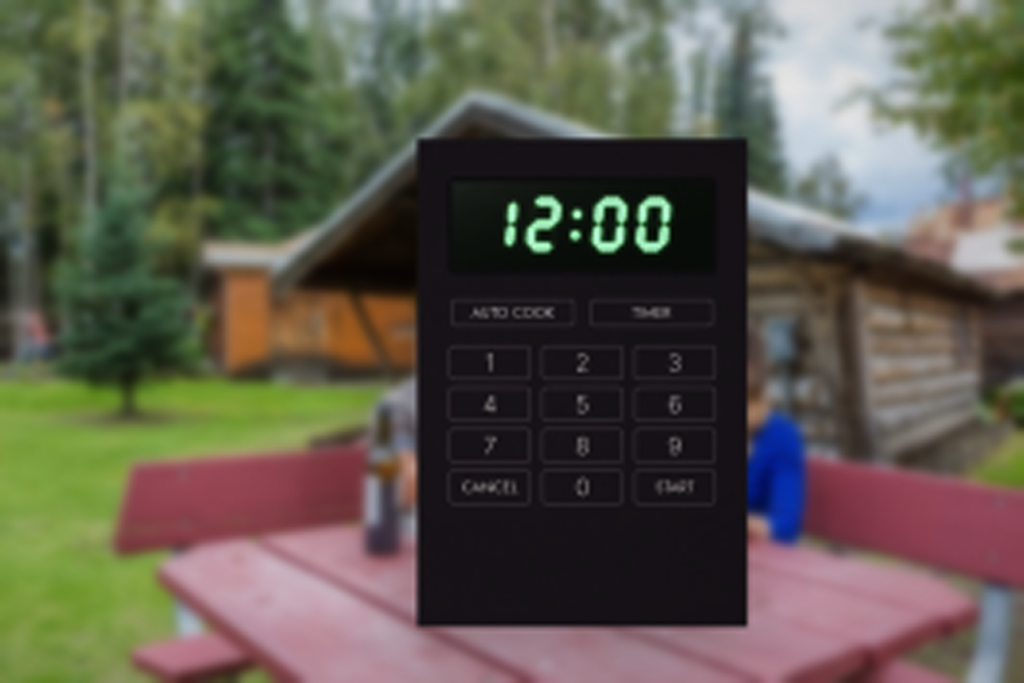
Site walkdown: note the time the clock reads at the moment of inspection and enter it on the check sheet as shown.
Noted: 12:00
